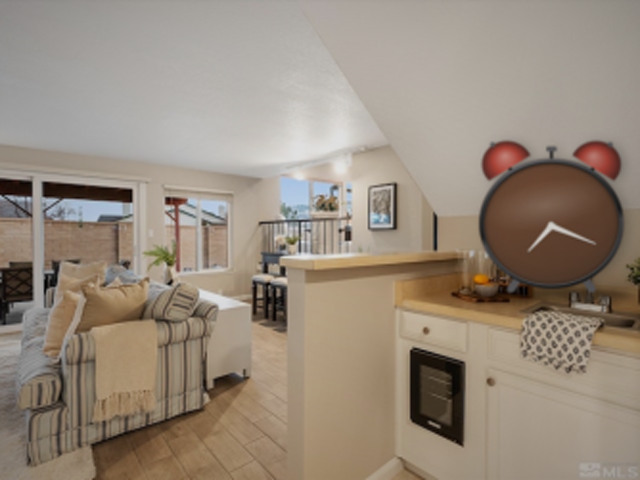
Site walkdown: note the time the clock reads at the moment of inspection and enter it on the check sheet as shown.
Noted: 7:19
